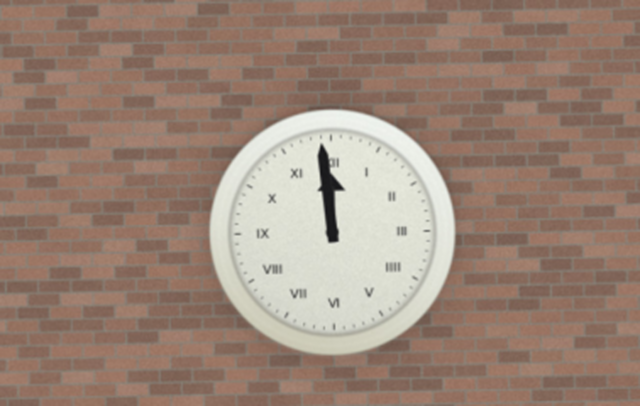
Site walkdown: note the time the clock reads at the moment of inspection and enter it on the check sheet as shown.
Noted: 11:59
